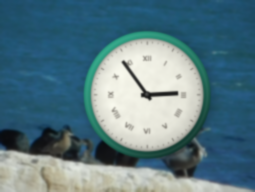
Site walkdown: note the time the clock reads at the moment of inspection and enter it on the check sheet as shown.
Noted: 2:54
